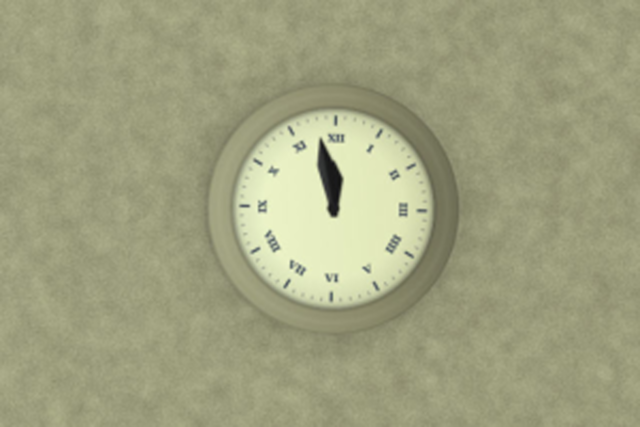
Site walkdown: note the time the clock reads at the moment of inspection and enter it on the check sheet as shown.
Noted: 11:58
